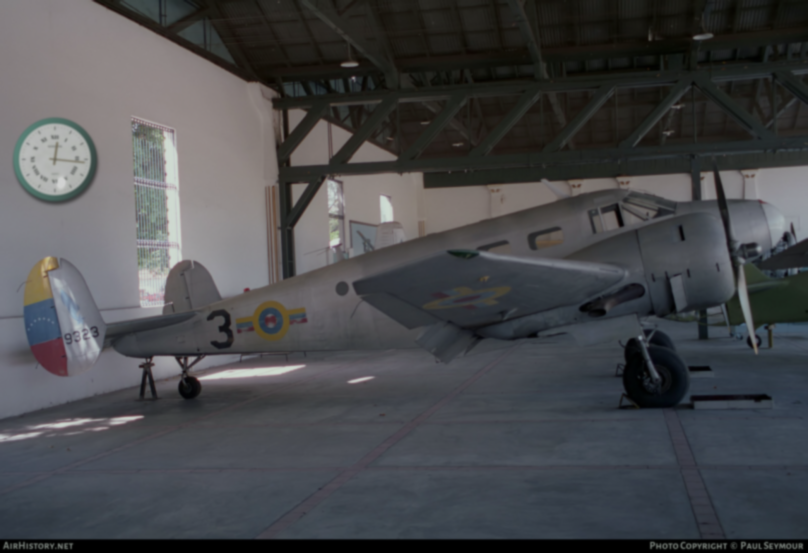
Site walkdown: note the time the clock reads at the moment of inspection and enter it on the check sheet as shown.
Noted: 12:16
